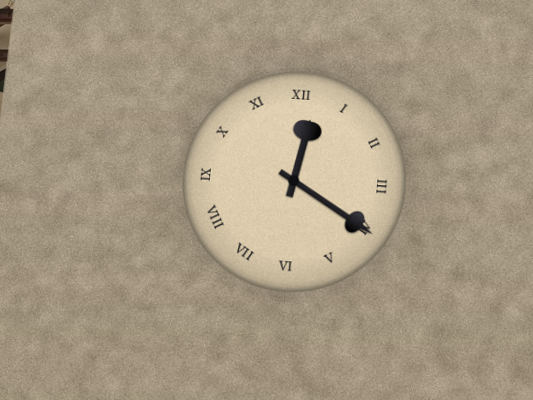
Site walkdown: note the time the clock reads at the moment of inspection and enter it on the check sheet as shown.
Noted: 12:20
